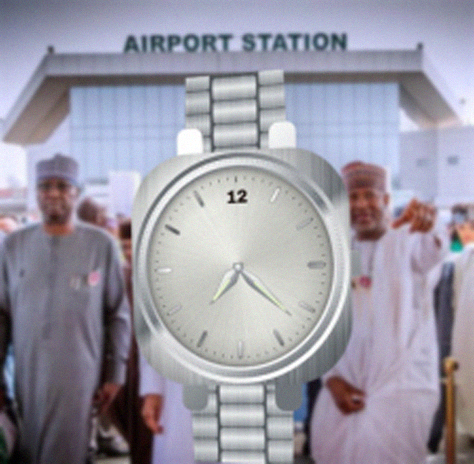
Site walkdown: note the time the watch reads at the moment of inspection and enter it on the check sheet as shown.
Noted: 7:22
